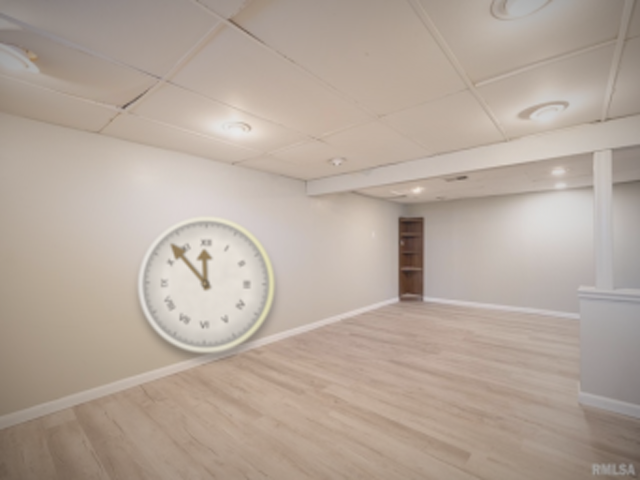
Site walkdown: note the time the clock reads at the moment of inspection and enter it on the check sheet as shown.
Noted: 11:53
